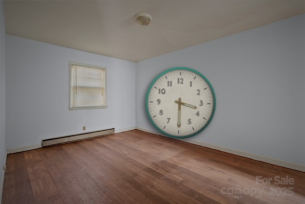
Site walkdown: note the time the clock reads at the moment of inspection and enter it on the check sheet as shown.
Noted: 3:30
